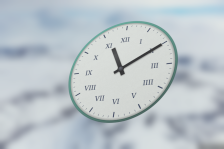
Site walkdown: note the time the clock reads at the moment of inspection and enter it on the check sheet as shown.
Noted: 11:10
